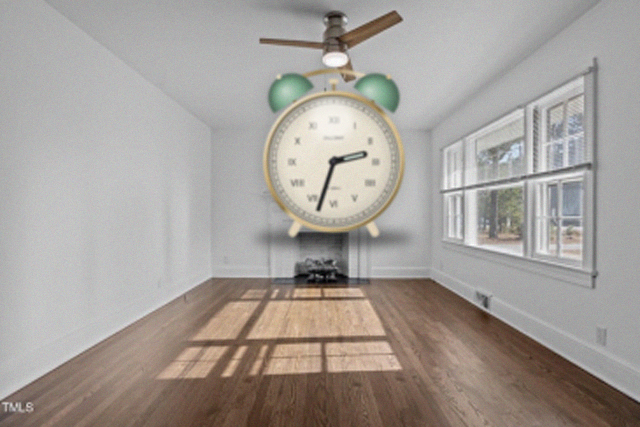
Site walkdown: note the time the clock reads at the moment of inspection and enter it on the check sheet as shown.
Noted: 2:33
